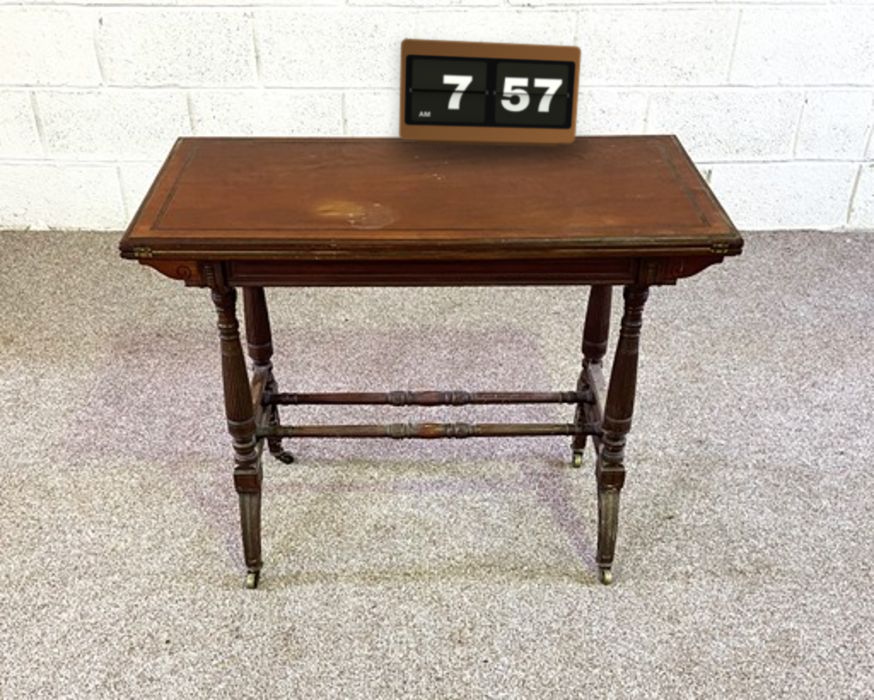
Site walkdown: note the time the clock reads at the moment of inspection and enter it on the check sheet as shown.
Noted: 7:57
